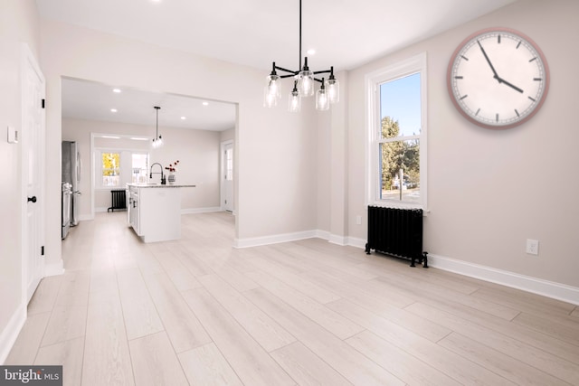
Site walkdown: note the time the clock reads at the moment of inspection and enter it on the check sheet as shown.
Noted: 3:55
